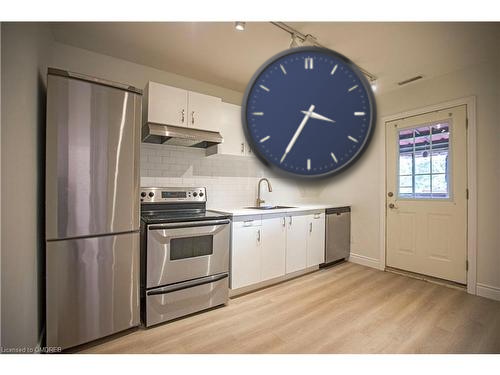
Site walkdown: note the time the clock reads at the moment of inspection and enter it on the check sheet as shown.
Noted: 3:35
